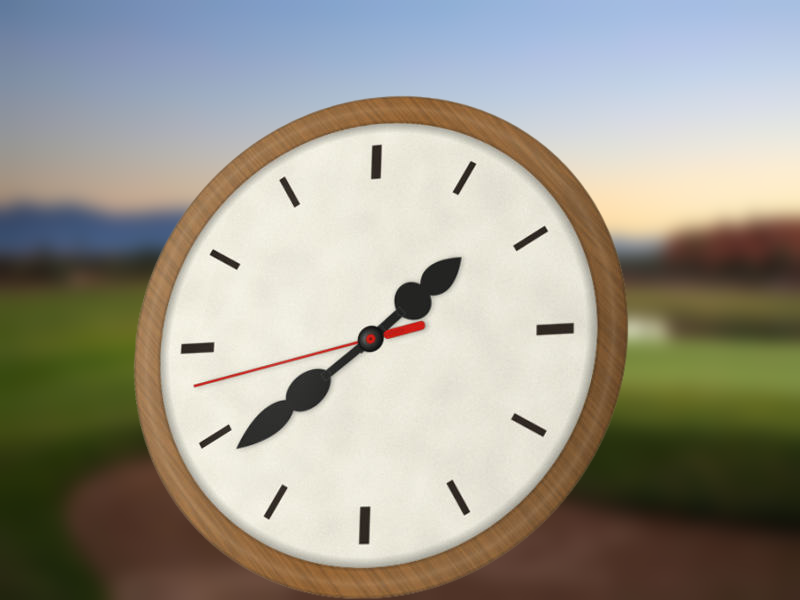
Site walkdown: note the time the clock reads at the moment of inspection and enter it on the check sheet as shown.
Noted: 1:38:43
